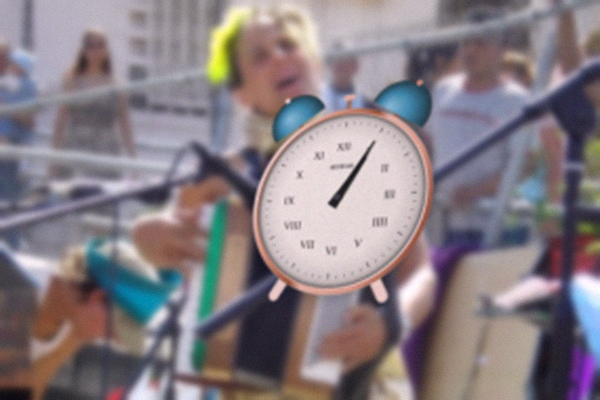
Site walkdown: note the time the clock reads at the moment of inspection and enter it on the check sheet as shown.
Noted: 1:05
